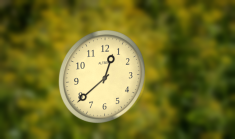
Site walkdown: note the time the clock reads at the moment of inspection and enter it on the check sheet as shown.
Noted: 12:39
